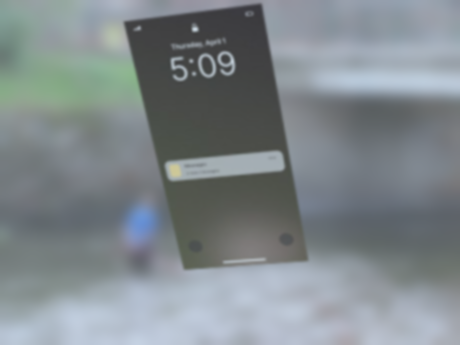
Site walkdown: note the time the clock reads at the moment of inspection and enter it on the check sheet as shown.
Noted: 5:09
